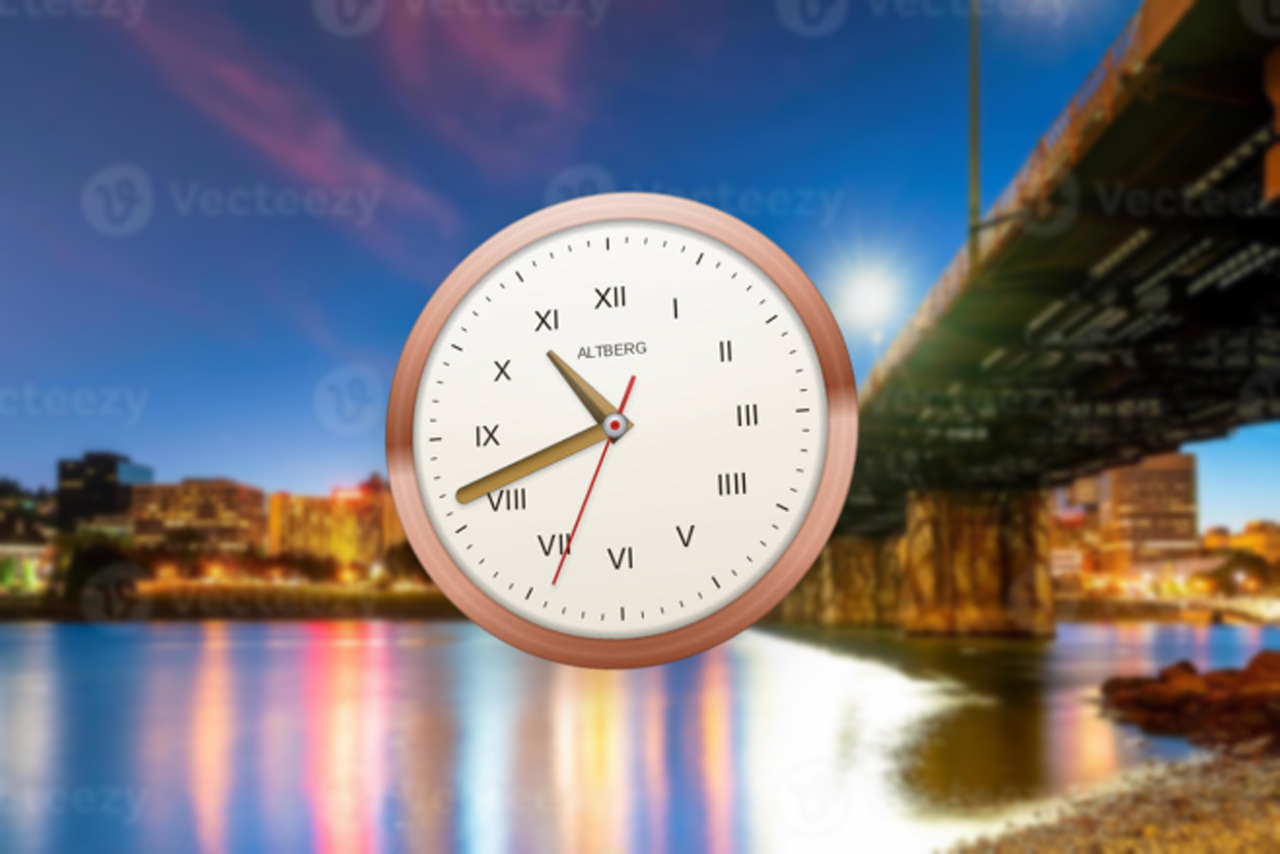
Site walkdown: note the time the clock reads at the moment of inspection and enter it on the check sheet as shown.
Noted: 10:41:34
